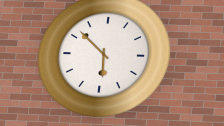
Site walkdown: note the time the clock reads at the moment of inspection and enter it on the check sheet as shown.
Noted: 5:52
